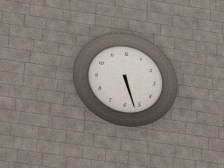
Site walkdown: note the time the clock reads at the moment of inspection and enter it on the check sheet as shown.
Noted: 5:27
